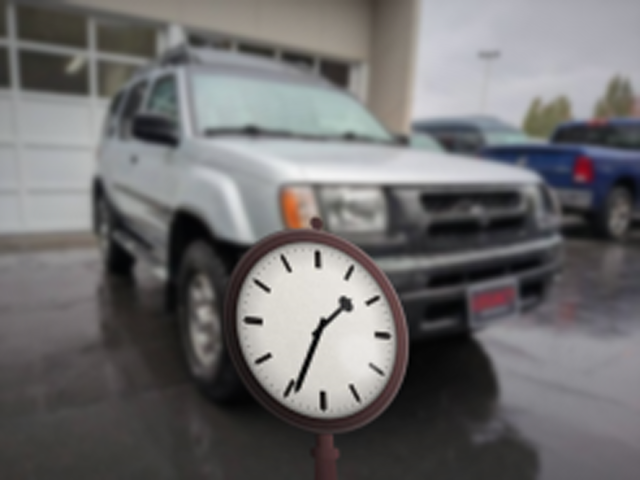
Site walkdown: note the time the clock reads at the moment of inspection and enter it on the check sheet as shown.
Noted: 1:34
